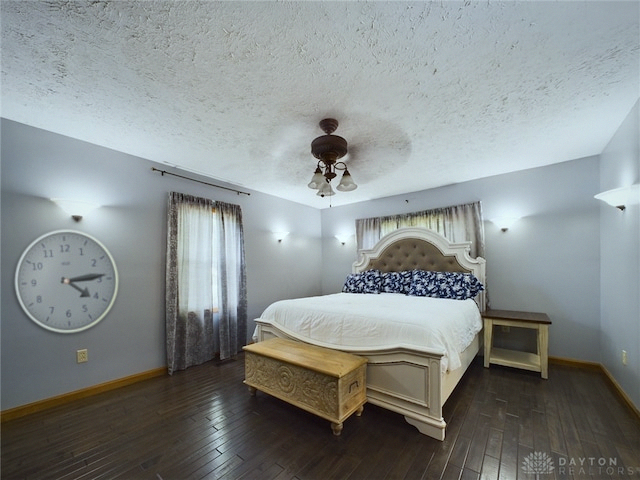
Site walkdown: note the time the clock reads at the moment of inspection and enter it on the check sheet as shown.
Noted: 4:14
